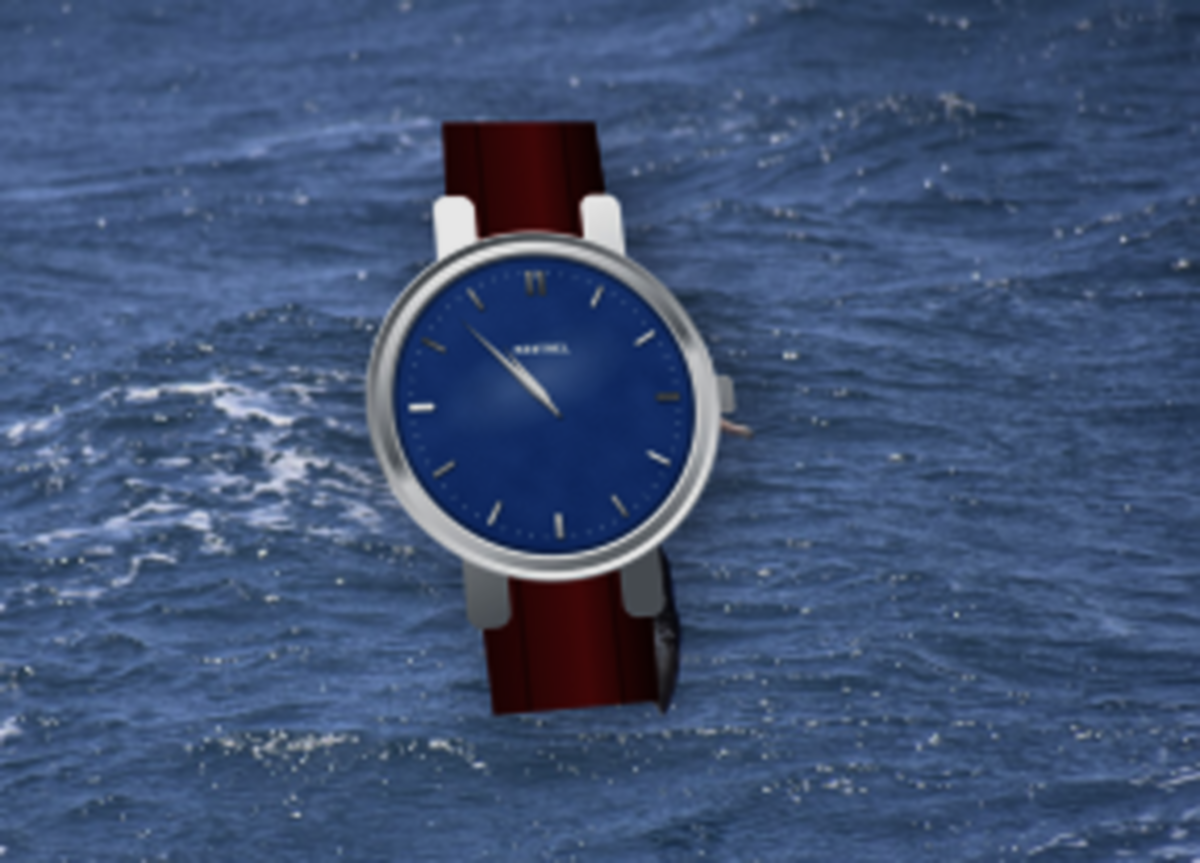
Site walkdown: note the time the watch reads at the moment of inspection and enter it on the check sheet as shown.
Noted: 10:53
